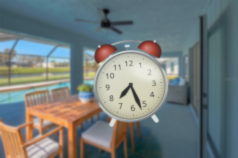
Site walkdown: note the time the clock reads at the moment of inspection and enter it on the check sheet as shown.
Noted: 7:27
